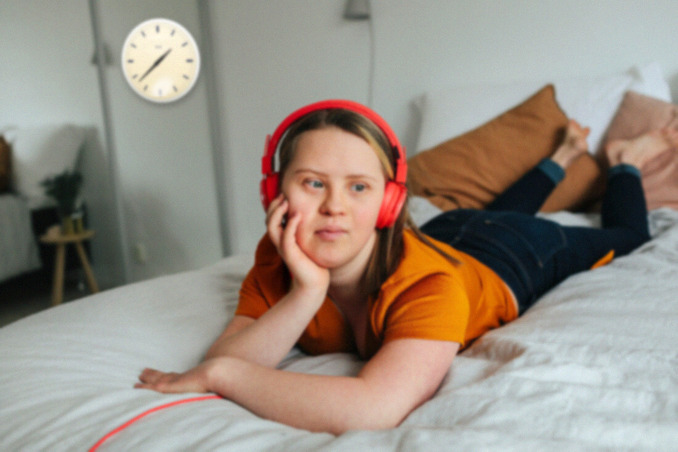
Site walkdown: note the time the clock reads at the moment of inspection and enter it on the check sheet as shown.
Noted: 1:38
